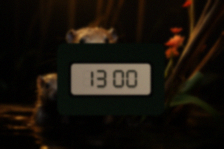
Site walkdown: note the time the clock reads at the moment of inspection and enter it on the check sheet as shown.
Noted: 13:00
